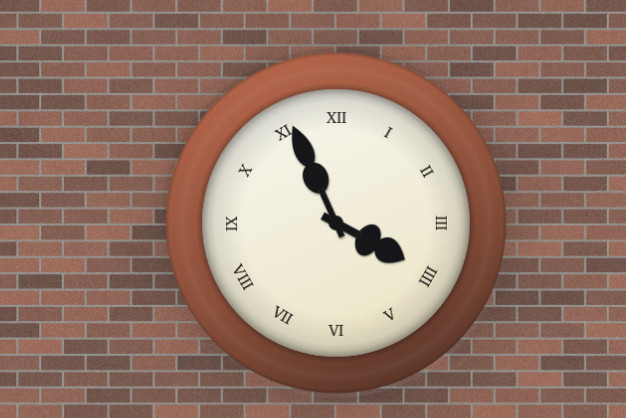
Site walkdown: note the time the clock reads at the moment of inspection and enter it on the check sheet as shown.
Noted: 3:56
